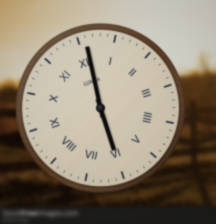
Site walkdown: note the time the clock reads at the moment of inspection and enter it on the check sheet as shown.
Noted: 6:01
